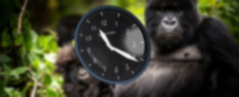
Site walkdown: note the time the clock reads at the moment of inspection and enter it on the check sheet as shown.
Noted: 11:21
